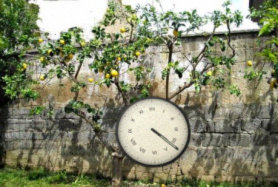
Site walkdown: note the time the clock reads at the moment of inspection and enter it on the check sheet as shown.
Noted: 4:22
